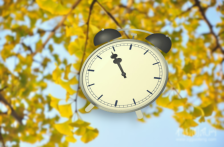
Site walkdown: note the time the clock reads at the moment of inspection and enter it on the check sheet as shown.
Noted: 10:54
